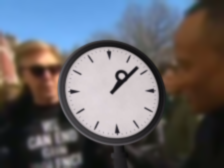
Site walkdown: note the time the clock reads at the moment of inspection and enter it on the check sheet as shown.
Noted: 1:08
